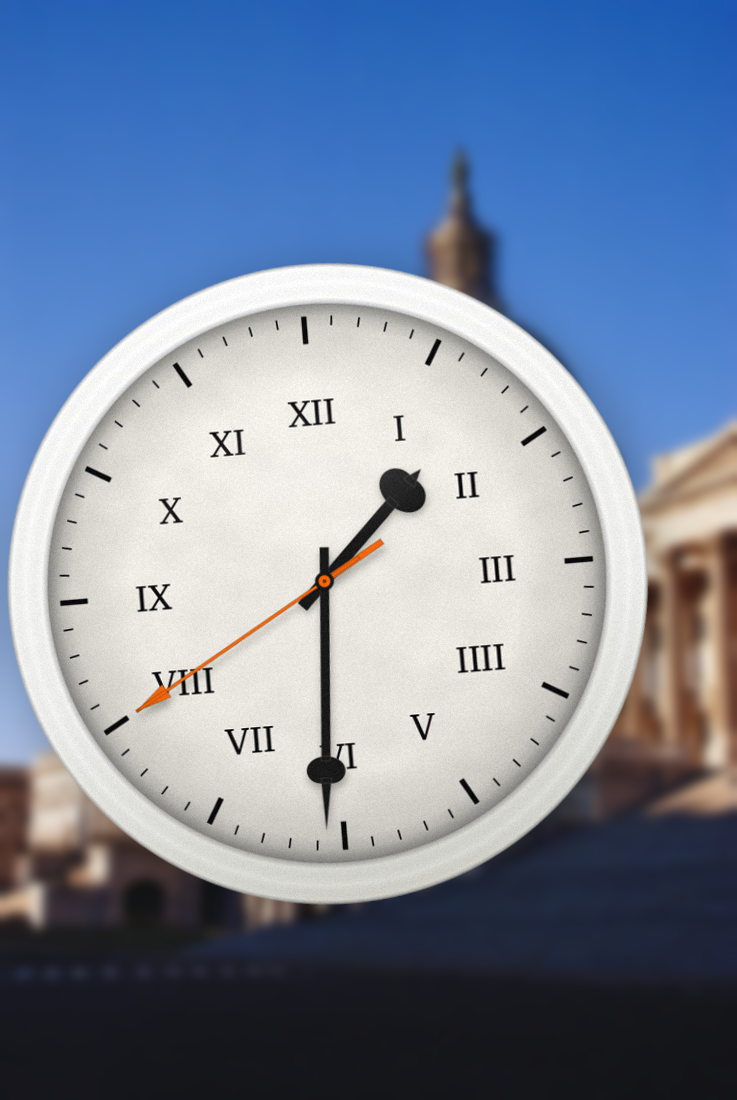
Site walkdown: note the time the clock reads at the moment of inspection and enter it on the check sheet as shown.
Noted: 1:30:40
